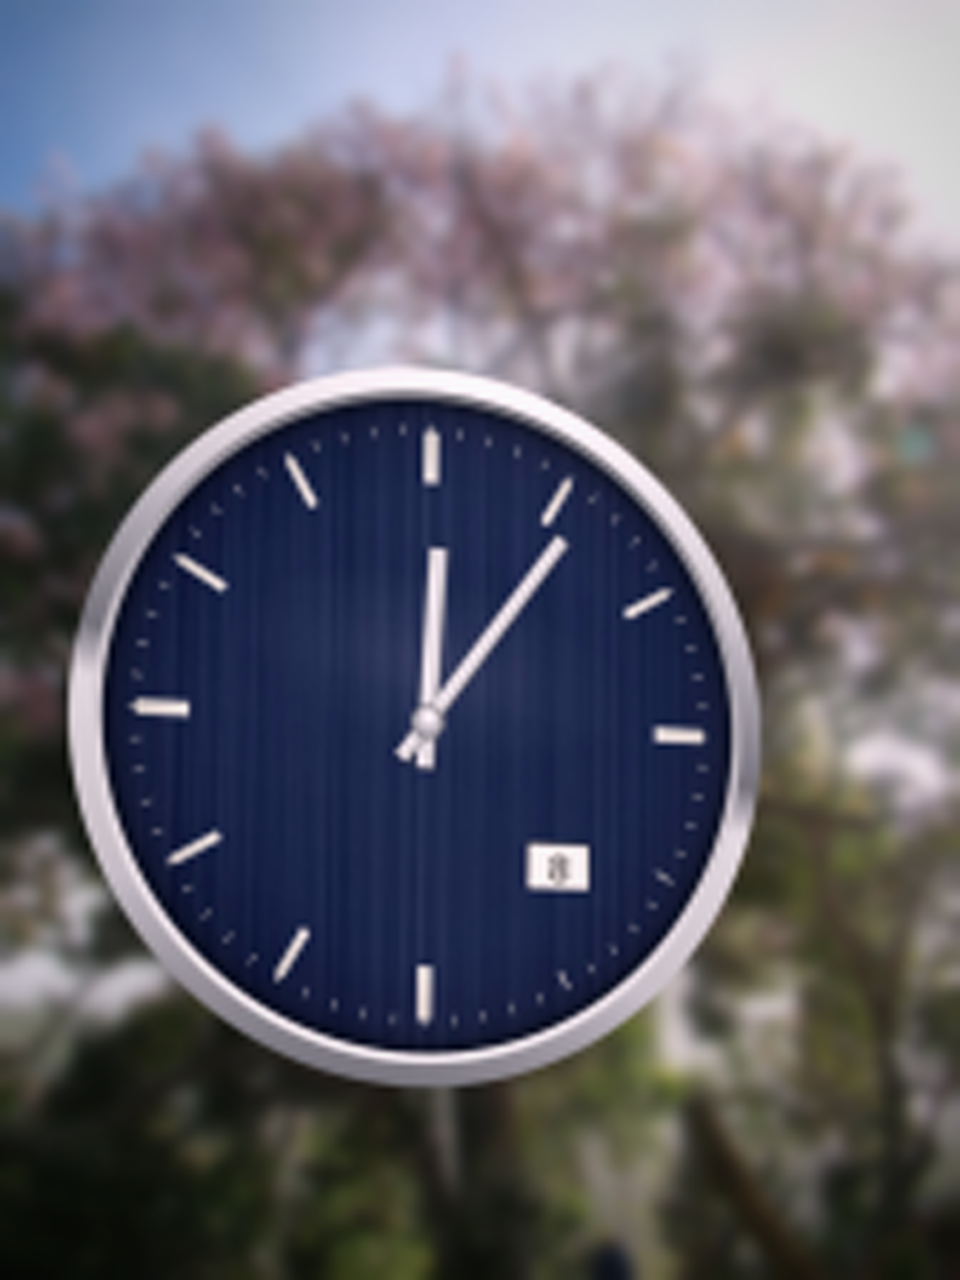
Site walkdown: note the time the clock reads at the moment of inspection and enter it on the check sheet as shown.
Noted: 12:06
